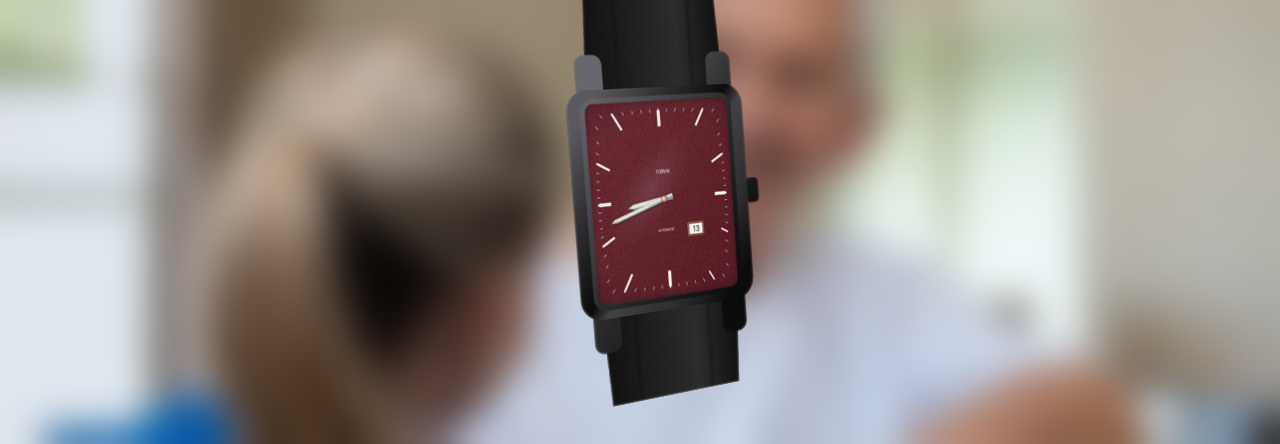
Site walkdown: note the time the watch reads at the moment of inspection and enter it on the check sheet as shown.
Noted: 8:42
